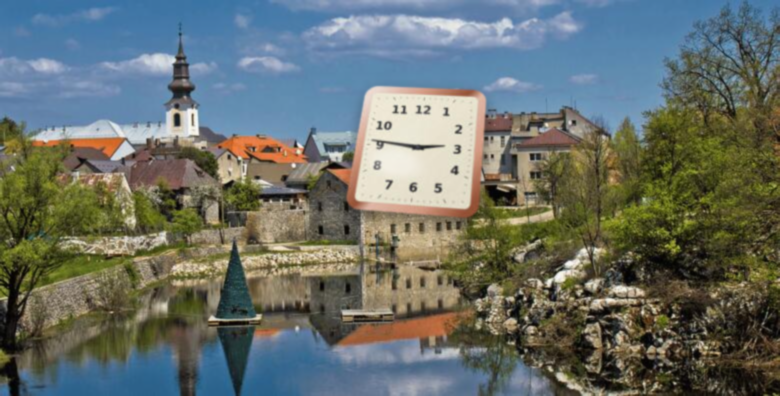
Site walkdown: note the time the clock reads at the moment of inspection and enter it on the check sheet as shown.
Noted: 2:46
